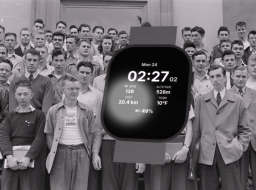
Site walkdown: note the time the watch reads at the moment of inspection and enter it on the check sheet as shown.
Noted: 2:27
